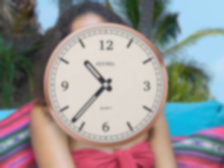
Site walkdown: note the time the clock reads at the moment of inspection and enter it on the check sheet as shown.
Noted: 10:37
